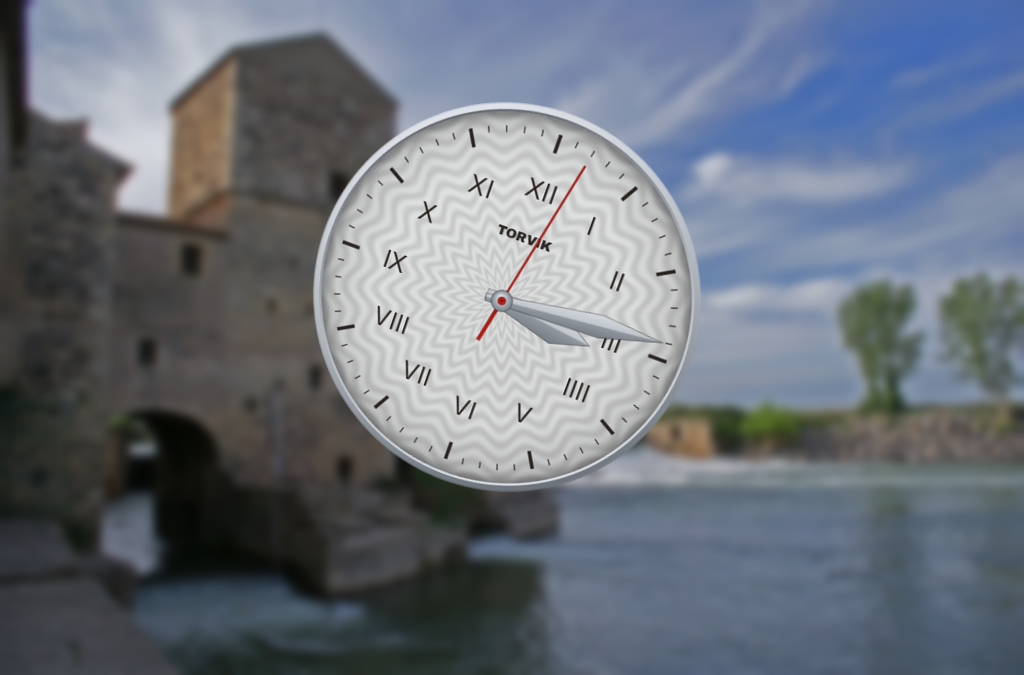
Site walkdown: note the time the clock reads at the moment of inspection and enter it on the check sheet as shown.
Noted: 3:14:02
